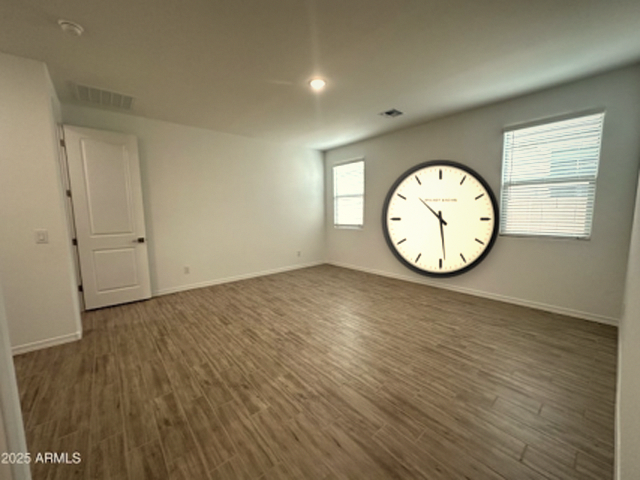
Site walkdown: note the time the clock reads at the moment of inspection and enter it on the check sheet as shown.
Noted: 10:29
